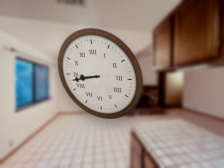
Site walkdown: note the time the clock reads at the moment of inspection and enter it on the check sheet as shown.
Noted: 8:43
